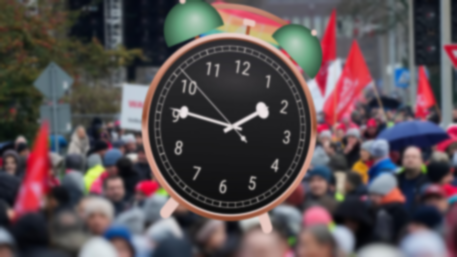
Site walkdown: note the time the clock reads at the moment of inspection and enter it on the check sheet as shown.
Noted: 1:45:51
